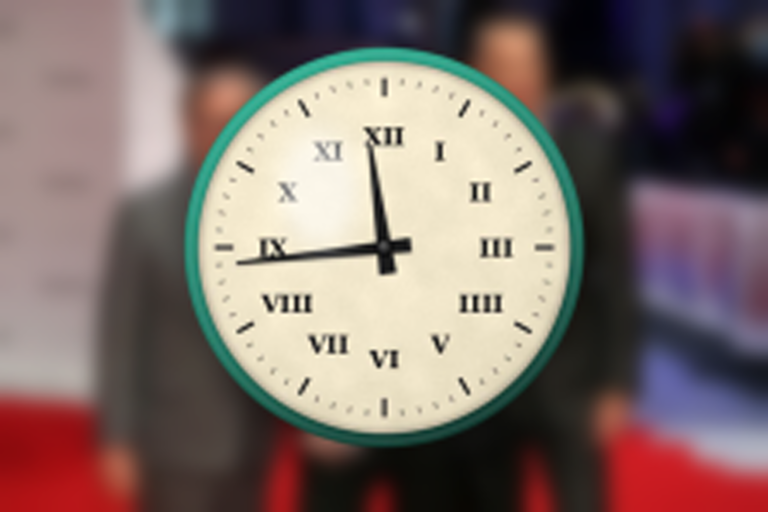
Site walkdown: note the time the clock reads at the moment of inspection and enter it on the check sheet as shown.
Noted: 11:44
